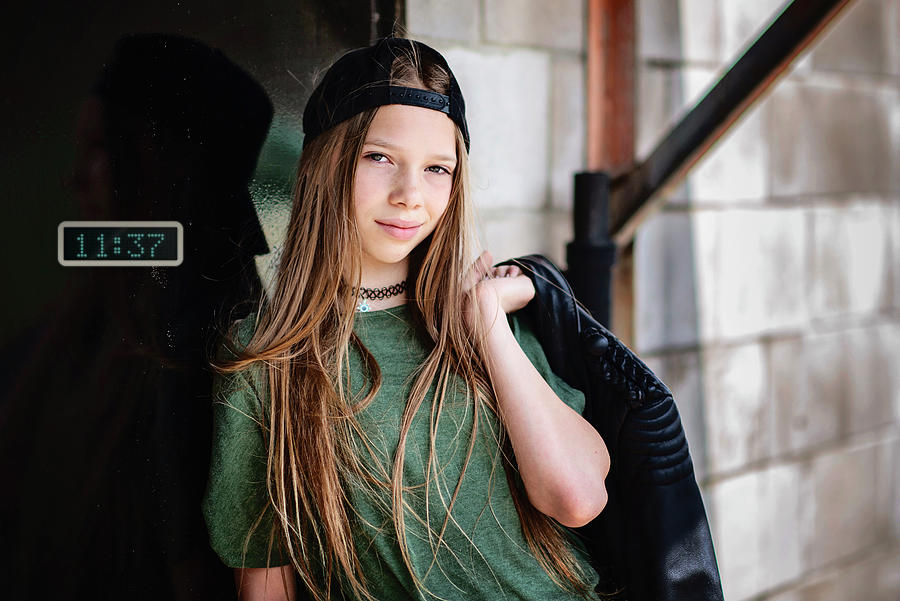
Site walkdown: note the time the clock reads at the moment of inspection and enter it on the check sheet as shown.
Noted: 11:37
